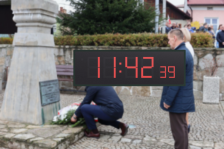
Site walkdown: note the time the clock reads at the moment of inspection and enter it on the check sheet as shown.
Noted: 11:42:39
